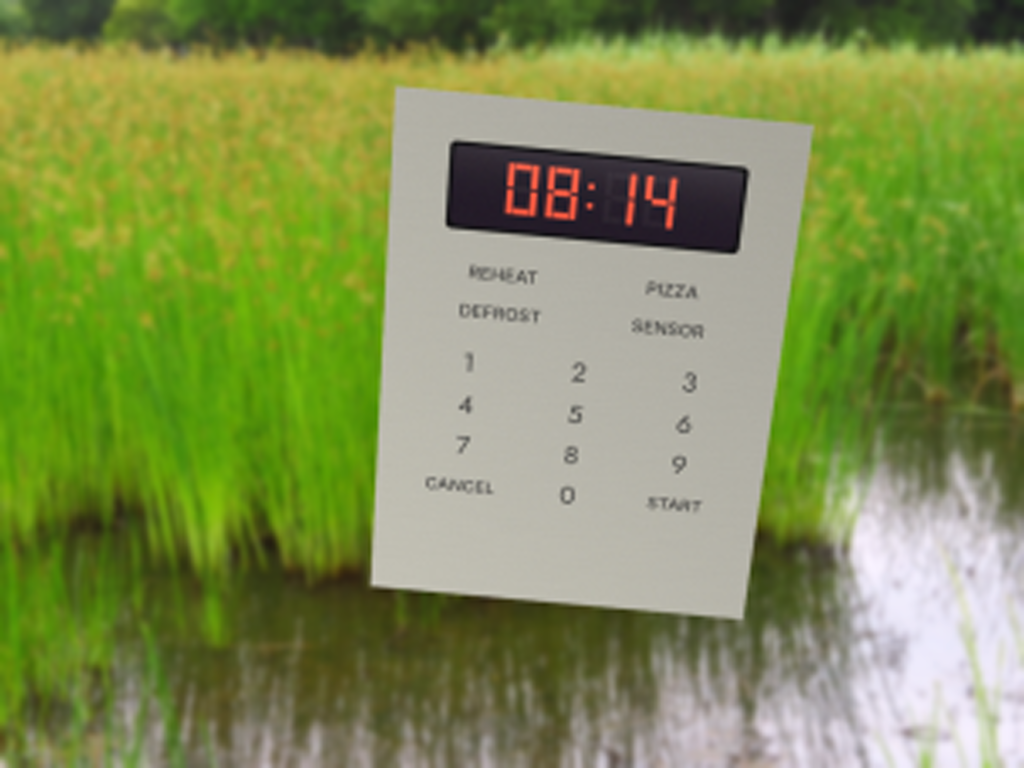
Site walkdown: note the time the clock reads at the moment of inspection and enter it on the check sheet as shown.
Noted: 8:14
